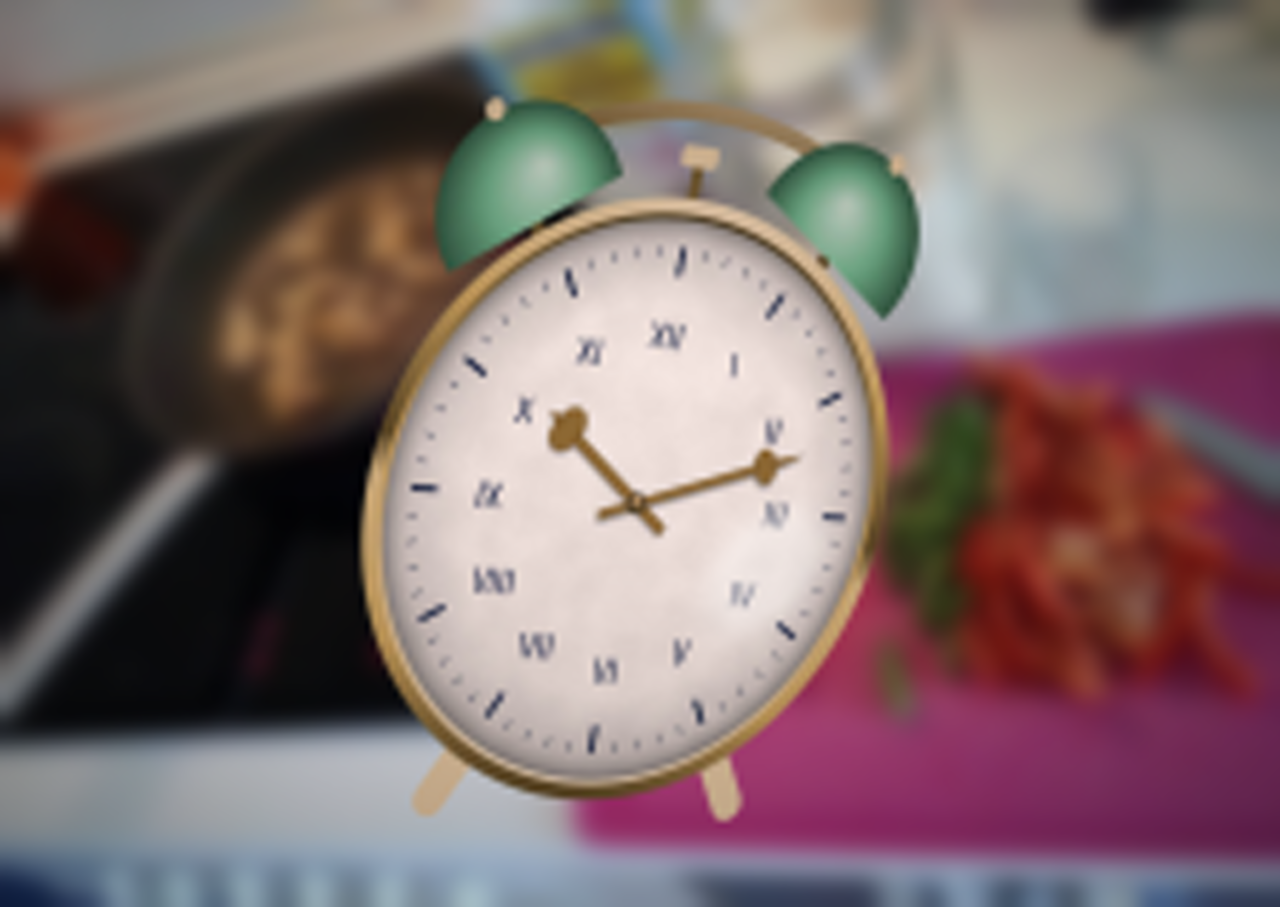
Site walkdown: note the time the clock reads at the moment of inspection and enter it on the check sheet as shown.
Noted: 10:12
